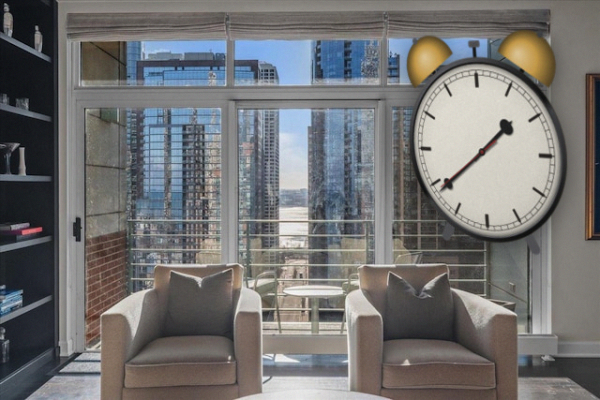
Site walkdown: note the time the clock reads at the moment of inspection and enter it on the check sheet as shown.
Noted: 1:38:39
